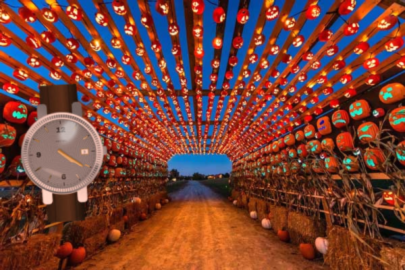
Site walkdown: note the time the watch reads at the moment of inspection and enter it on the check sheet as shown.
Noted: 4:21
